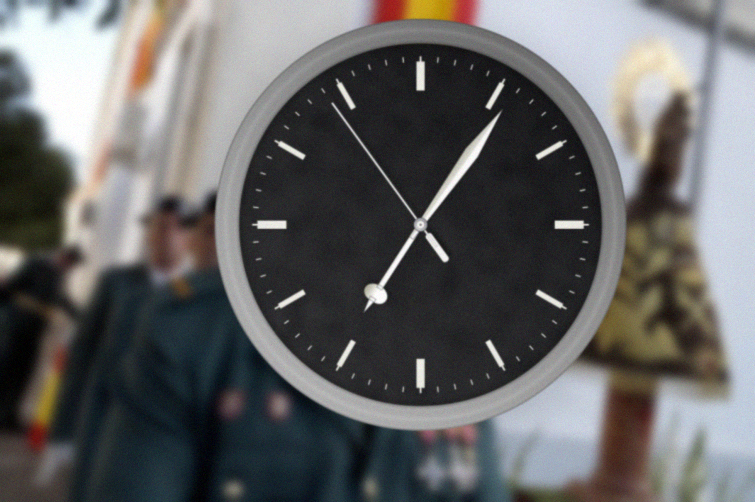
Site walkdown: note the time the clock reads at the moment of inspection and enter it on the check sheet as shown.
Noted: 7:05:54
